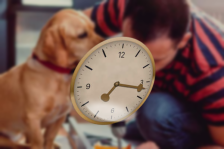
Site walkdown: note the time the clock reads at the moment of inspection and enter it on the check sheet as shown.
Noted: 7:17
